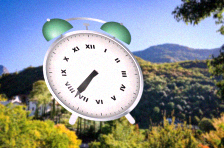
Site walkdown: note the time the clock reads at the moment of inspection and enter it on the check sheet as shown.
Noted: 7:37
